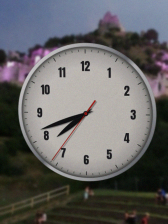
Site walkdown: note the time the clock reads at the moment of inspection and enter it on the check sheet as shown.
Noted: 7:41:36
